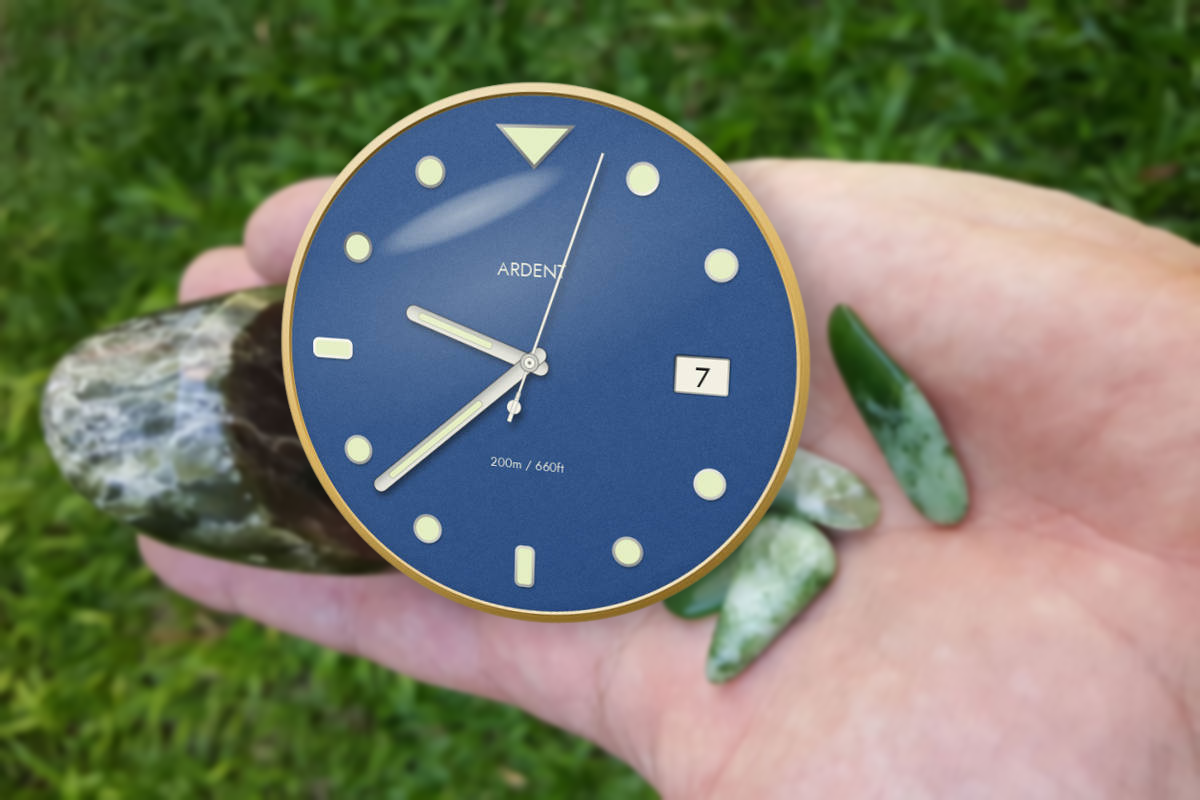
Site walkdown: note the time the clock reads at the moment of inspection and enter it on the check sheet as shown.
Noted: 9:38:03
